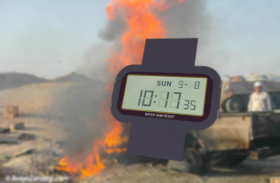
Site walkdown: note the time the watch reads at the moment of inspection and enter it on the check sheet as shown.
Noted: 10:17:35
